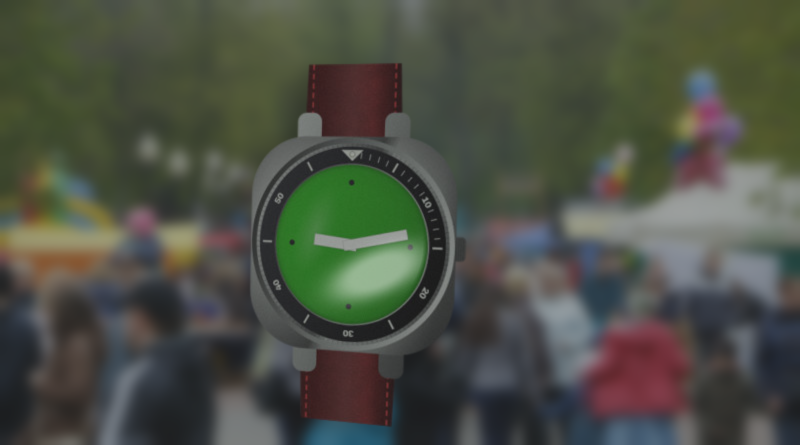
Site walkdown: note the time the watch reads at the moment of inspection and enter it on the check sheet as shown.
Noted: 9:13
